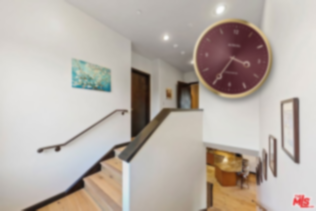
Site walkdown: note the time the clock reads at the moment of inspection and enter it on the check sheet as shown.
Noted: 3:35
